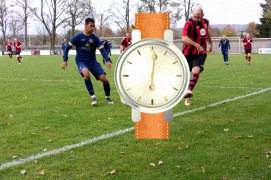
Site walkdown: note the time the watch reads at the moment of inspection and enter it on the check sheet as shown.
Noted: 6:01
